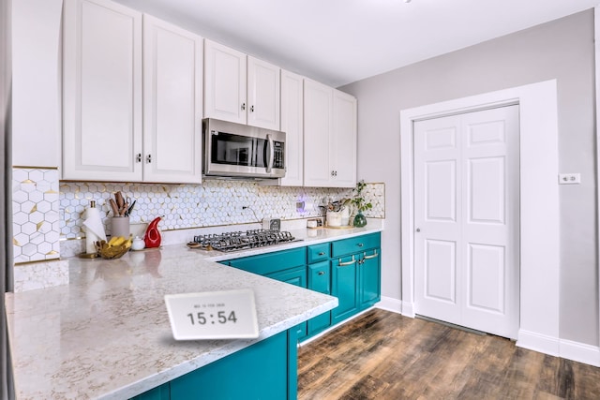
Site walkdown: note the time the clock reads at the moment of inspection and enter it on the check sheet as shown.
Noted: 15:54
